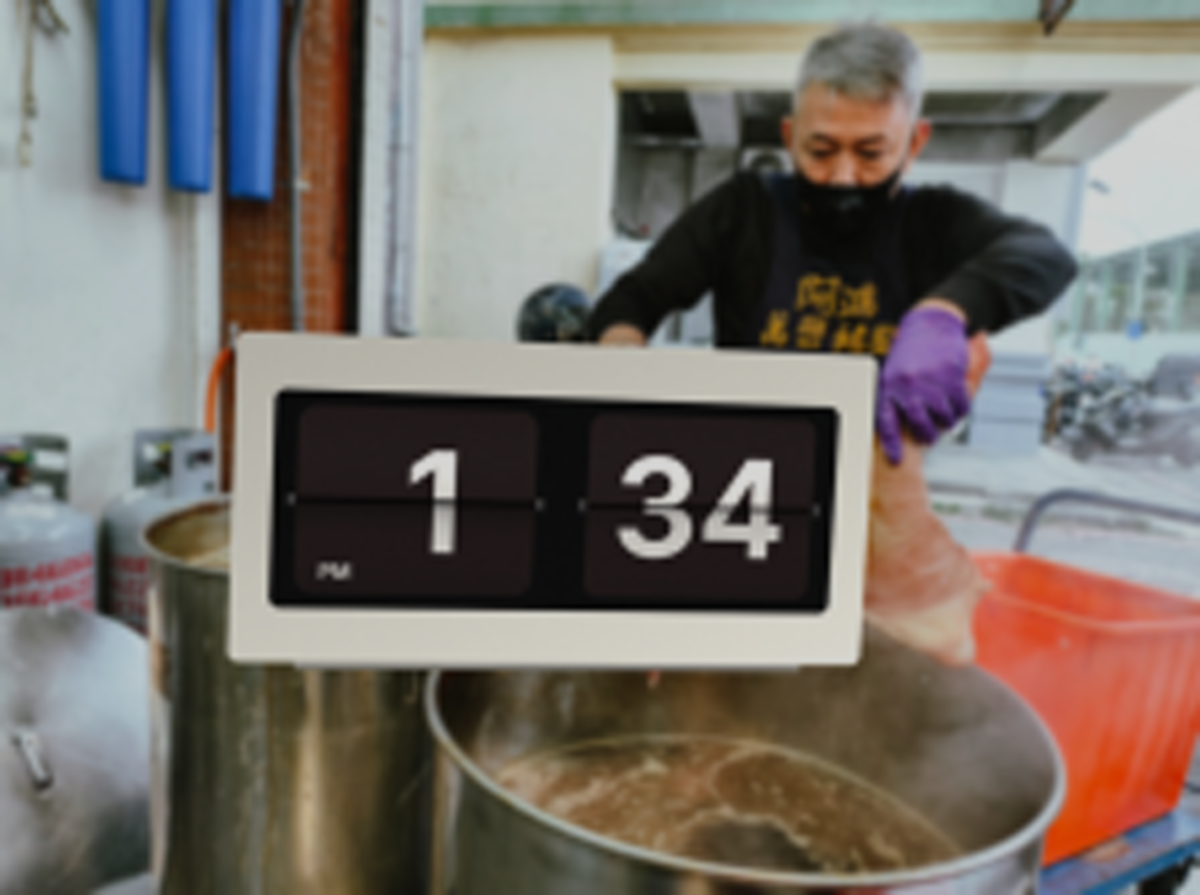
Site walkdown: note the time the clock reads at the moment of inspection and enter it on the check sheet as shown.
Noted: 1:34
